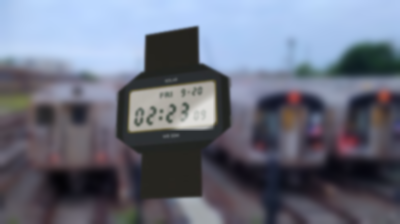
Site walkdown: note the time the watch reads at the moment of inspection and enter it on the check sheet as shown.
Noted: 2:23
